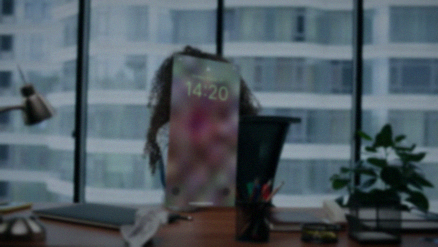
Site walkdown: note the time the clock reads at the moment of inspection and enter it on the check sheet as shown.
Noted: 14:20
